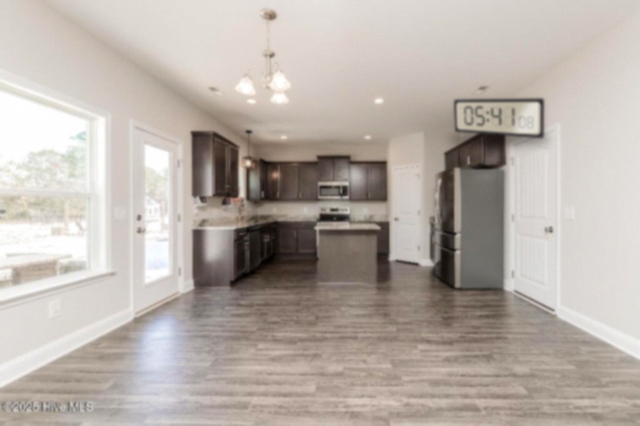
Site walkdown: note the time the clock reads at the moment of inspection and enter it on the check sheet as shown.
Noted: 5:41
